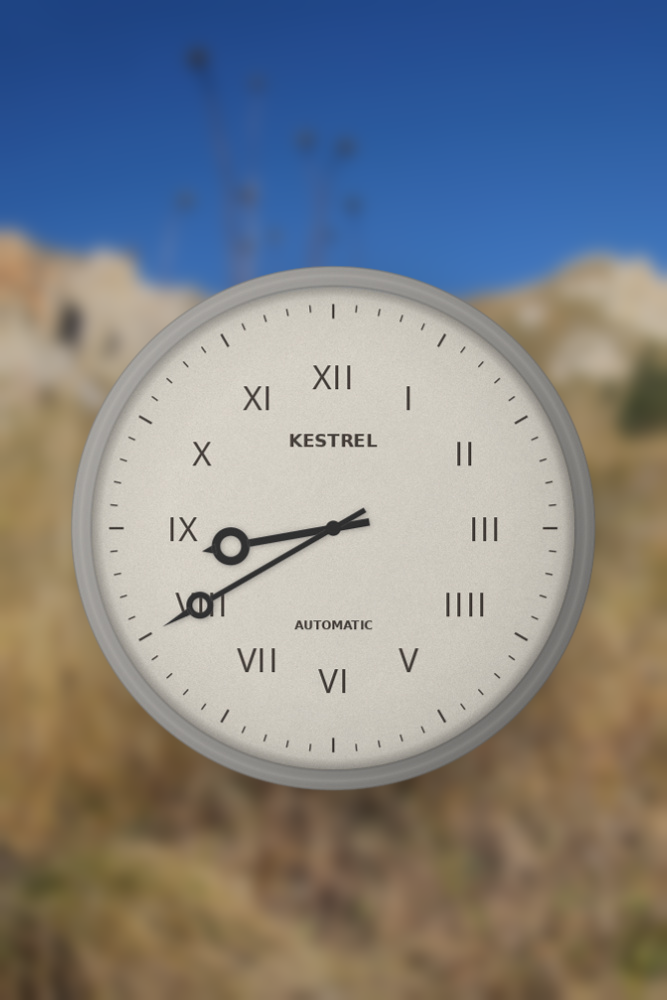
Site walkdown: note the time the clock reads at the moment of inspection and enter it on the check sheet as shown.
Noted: 8:40
